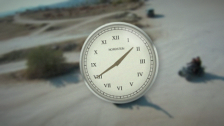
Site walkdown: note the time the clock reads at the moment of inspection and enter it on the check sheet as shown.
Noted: 1:40
